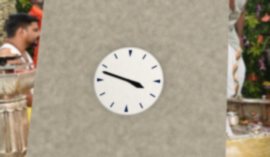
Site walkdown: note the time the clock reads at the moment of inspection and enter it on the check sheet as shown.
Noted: 3:48
